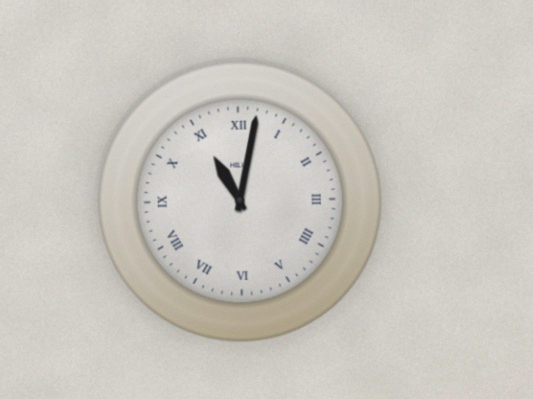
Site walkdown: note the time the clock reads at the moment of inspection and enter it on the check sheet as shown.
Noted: 11:02
